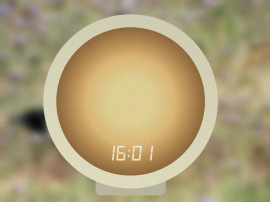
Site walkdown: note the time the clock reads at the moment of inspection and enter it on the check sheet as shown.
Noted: 16:01
